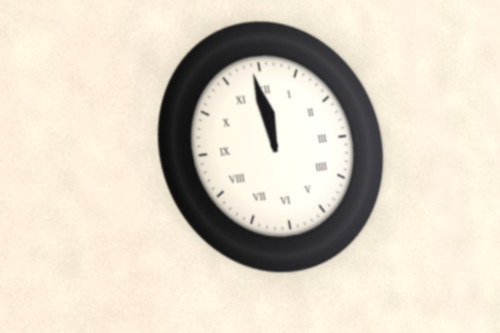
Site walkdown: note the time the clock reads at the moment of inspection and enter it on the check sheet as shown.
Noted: 11:59
